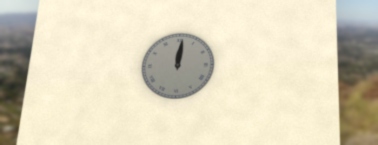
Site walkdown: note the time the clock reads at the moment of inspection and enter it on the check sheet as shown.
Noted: 12:01
